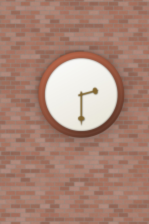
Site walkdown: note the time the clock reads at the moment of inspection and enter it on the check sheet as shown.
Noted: 2:30
